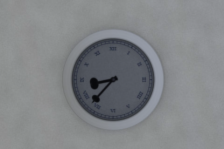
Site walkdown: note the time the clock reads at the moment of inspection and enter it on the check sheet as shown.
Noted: 8:37
